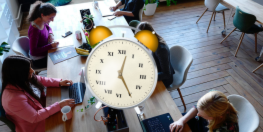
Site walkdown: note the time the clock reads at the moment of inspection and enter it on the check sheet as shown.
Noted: 12:25
